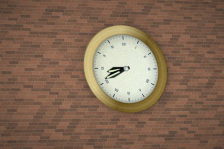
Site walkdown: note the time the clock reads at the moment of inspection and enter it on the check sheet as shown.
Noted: 8:41
